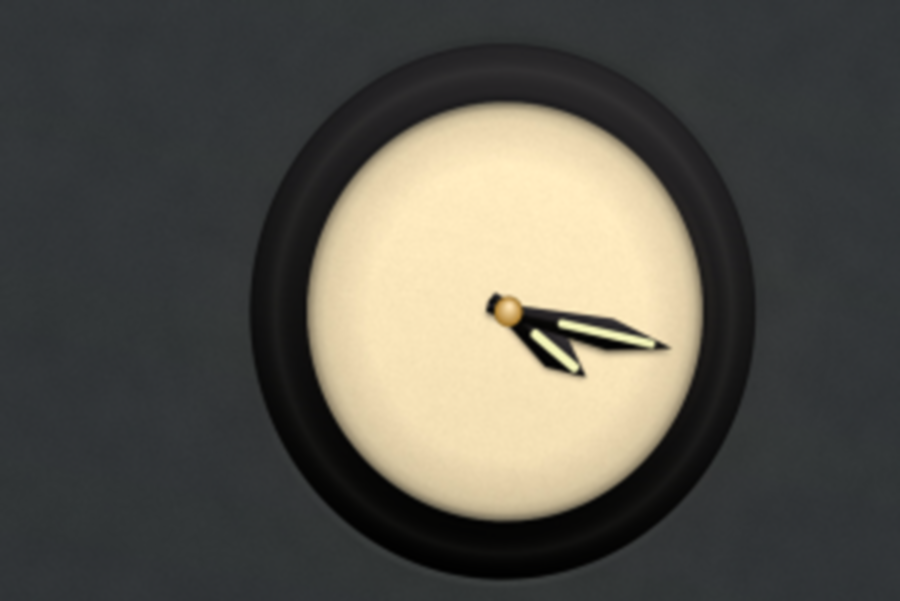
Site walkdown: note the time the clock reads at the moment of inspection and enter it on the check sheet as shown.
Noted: 4:17
